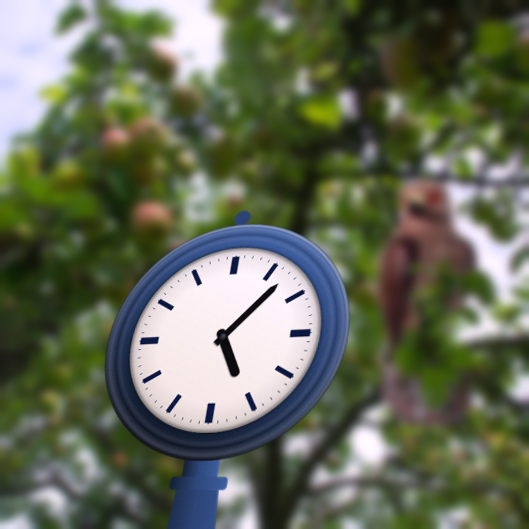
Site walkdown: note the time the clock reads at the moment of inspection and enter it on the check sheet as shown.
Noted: 5:07
